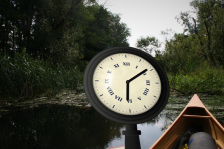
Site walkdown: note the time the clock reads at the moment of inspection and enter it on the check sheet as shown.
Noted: 6:09
